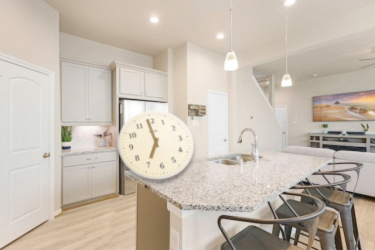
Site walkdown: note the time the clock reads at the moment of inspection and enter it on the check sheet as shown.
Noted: 6:59
